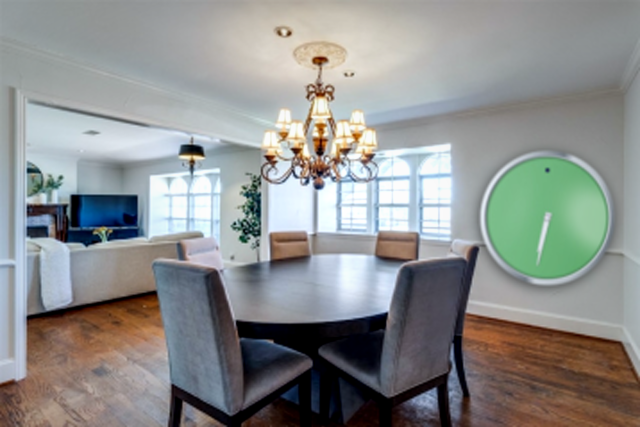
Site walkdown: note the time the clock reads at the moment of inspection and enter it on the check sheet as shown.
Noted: 6:32
